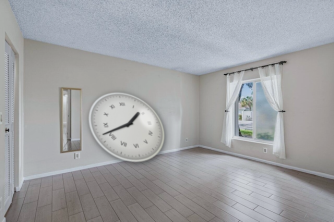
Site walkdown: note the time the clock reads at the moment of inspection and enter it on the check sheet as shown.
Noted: 1:42
